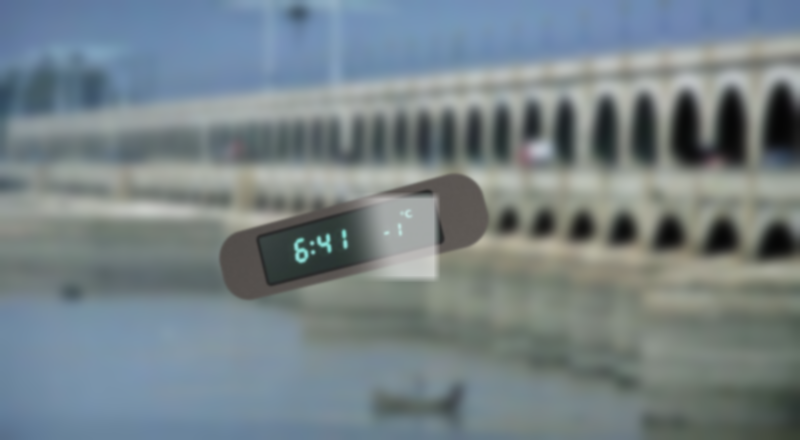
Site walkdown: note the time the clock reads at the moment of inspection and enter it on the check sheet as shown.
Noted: 6:41
